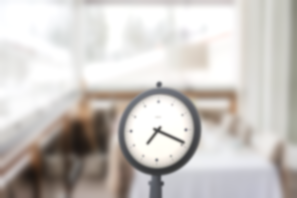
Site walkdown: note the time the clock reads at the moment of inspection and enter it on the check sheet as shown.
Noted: 7:19
